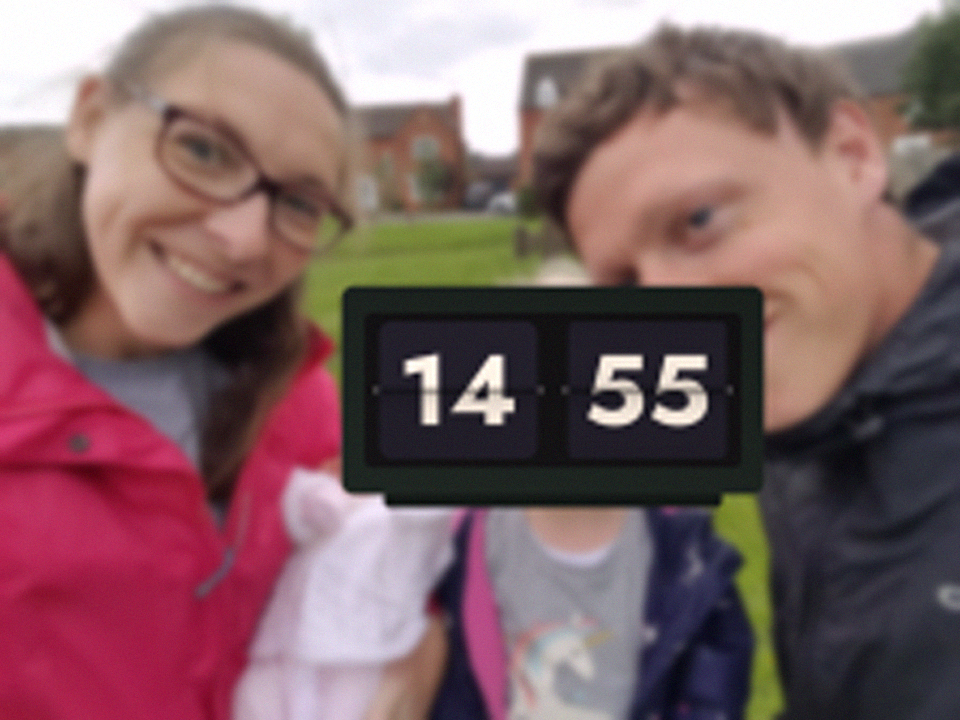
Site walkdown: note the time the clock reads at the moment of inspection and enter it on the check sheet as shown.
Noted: 14:55
